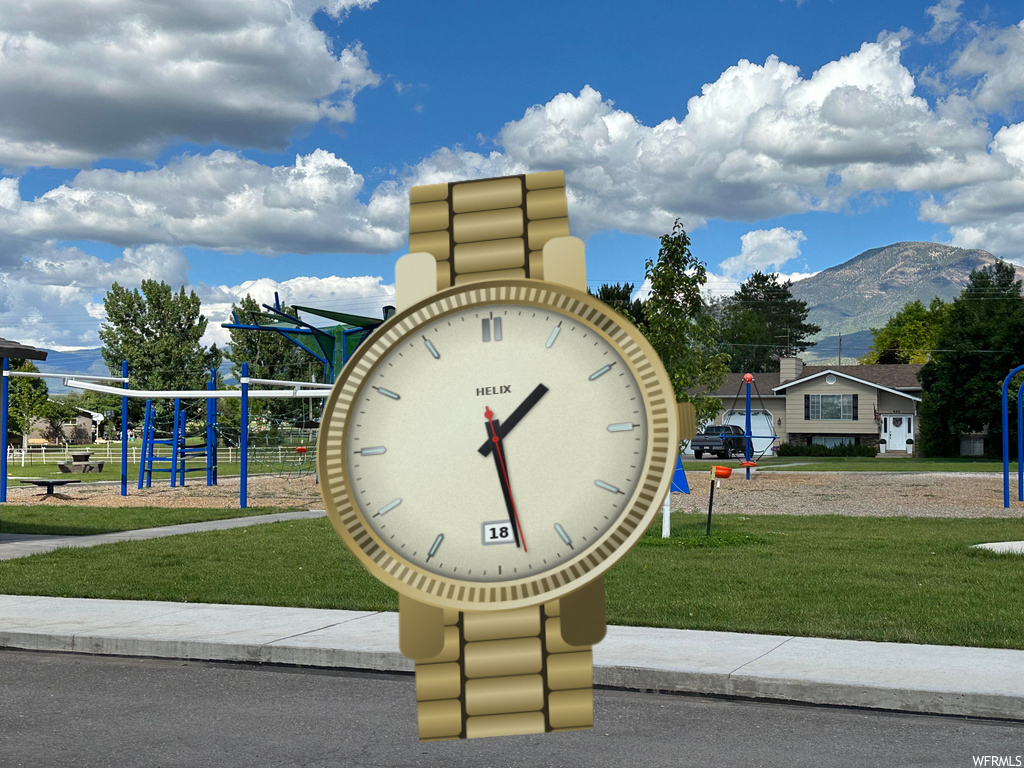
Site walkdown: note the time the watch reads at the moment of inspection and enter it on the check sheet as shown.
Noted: 1:28:28
